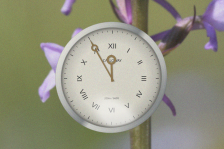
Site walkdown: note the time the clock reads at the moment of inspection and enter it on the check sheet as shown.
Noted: 11:55
